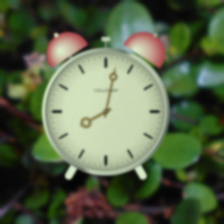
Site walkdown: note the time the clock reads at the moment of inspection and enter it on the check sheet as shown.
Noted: 8:02
